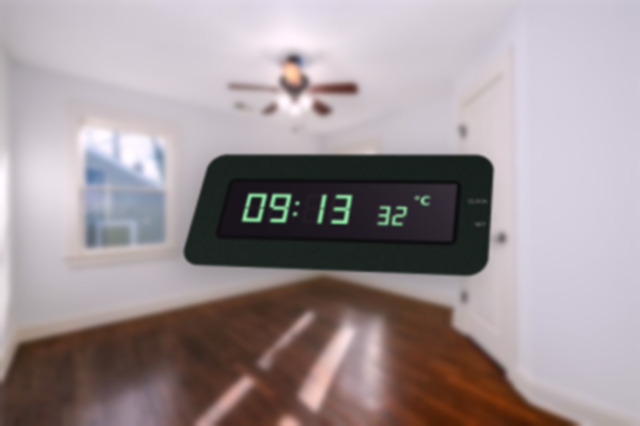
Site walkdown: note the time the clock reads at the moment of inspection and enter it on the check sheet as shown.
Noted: 9:13
